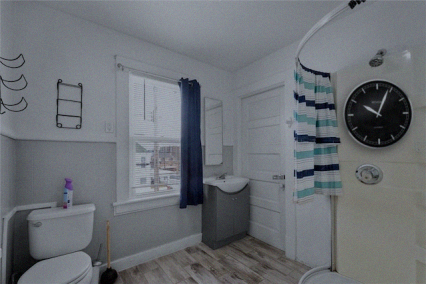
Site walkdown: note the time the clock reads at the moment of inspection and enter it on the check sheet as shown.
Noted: 10:04
